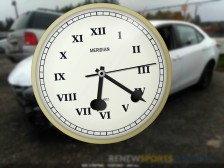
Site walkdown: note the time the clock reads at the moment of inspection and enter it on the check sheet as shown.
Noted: 6:21:14
